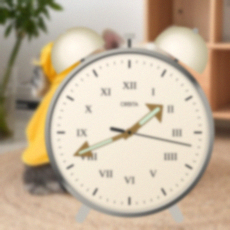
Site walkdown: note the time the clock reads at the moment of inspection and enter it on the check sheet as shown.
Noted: 1:41:17
